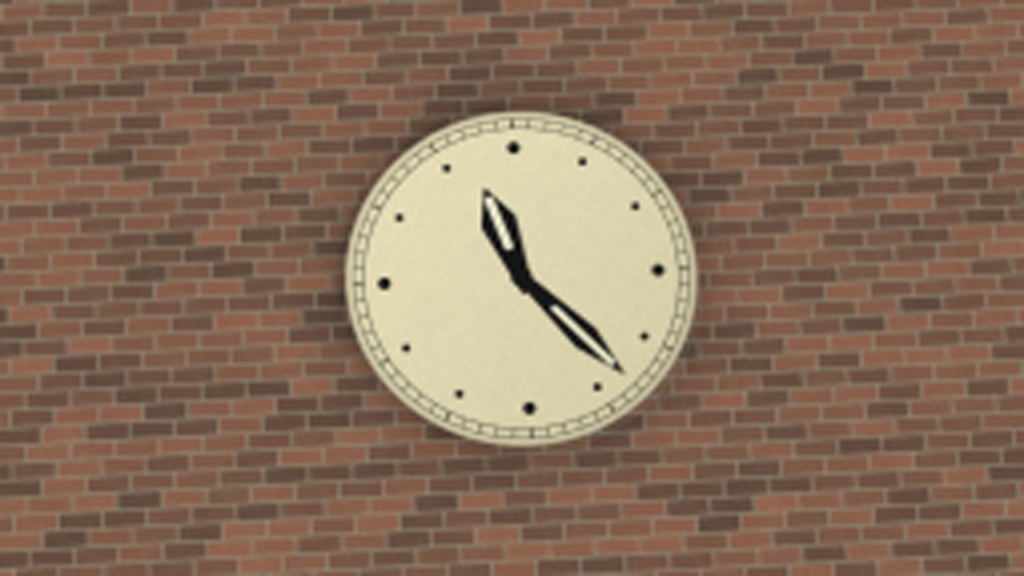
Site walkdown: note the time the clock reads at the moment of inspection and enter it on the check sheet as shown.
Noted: 11:23
